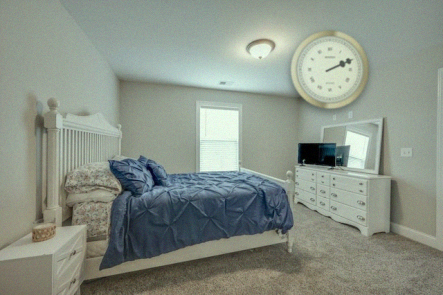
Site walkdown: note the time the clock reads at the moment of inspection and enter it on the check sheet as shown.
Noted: 2:11
